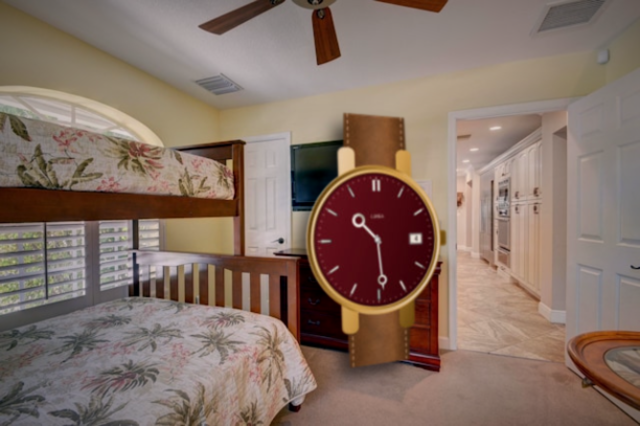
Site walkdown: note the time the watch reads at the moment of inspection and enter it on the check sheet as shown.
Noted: 10:29
